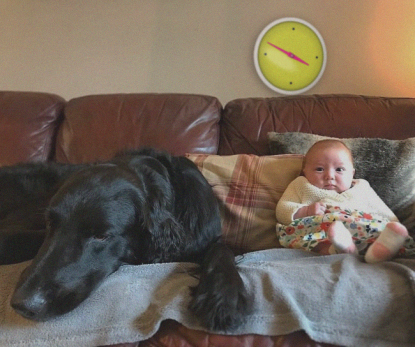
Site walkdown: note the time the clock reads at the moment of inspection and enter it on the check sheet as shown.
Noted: 3:49
